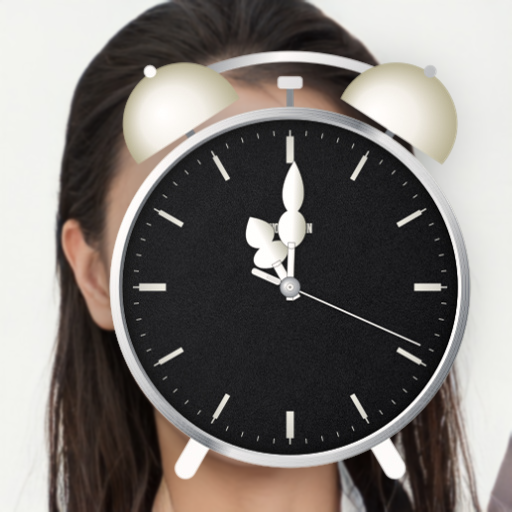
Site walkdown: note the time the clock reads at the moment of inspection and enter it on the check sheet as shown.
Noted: 11:00:19
